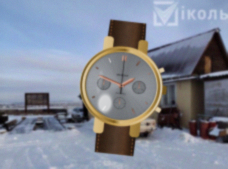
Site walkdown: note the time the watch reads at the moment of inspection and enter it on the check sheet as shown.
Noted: 1:48
